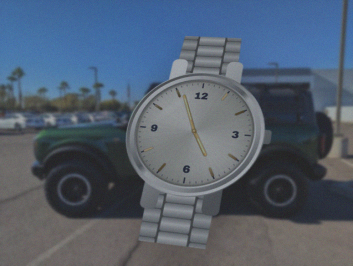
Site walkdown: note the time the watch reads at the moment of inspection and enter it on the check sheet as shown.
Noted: 4:56
